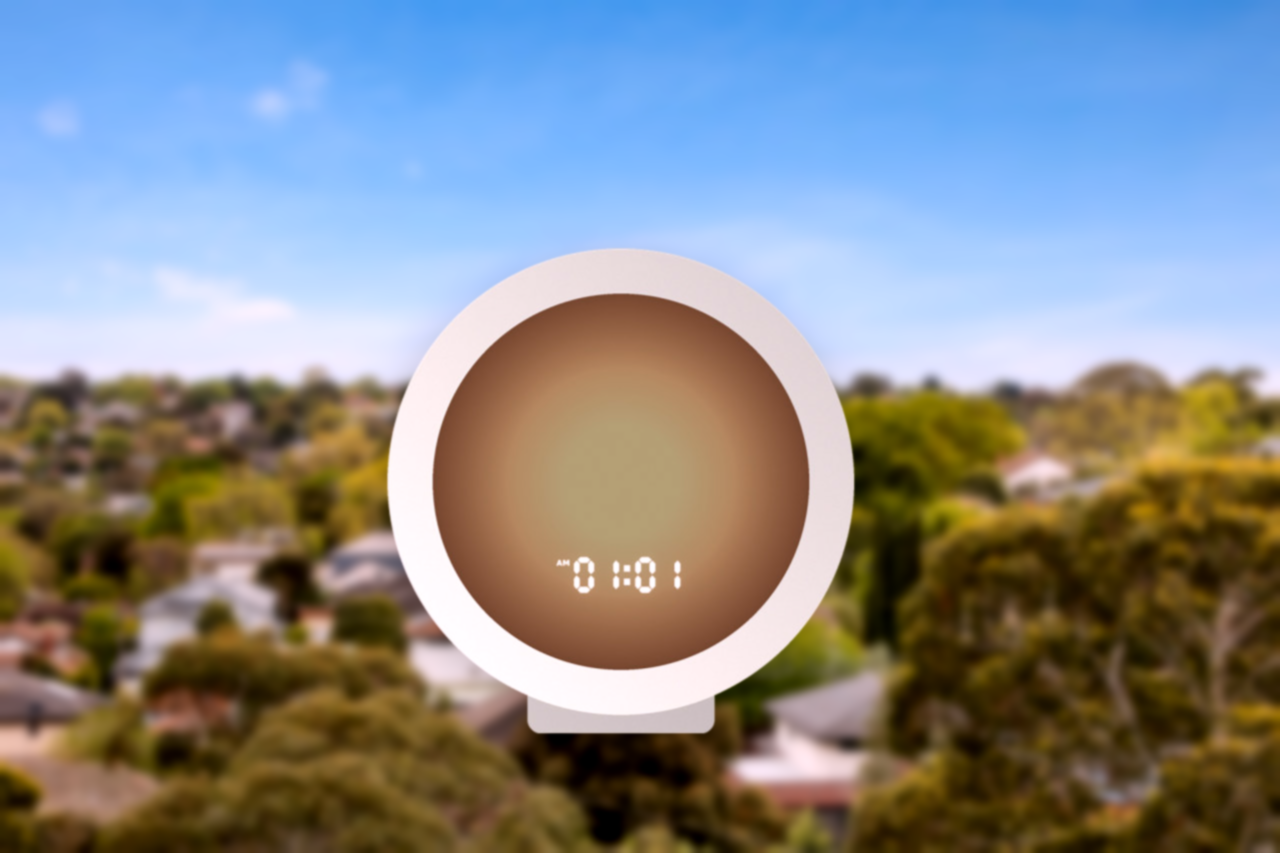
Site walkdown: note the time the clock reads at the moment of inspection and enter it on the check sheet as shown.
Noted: 1:01
